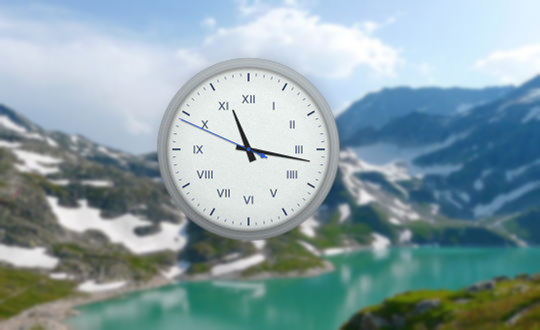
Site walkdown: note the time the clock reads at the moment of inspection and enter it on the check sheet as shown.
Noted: 11:16:49
